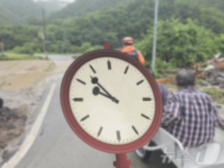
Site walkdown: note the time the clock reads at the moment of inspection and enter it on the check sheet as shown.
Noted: 9:53
